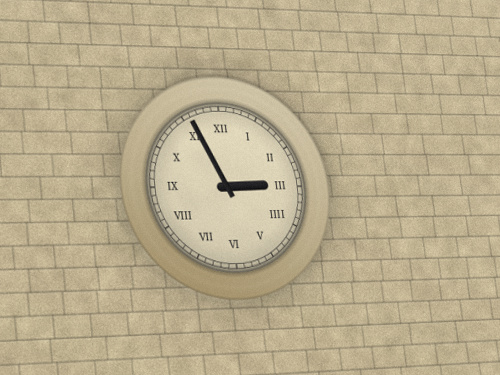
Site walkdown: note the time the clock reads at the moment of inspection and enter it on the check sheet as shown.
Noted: 2:56
